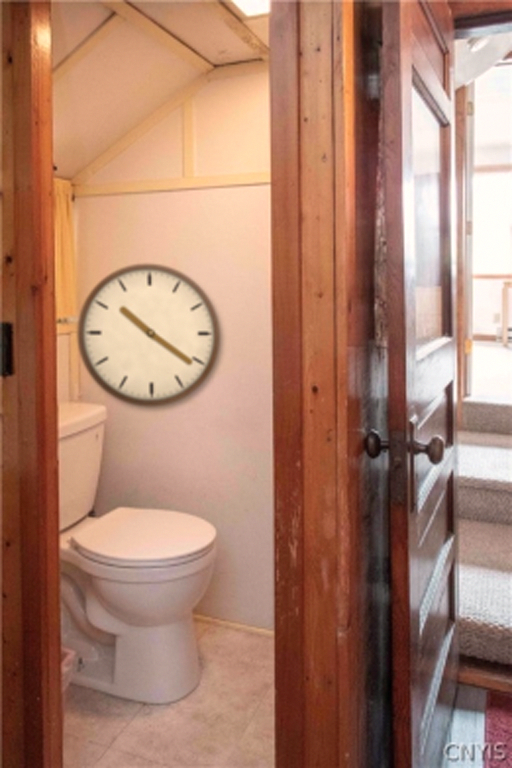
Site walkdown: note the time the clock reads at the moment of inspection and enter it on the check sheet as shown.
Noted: 10:21
